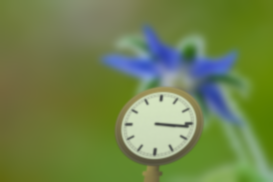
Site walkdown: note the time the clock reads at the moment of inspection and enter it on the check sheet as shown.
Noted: 3:16
